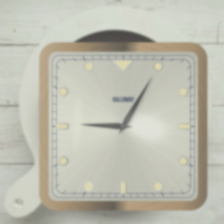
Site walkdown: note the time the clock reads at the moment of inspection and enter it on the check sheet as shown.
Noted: 9:05
